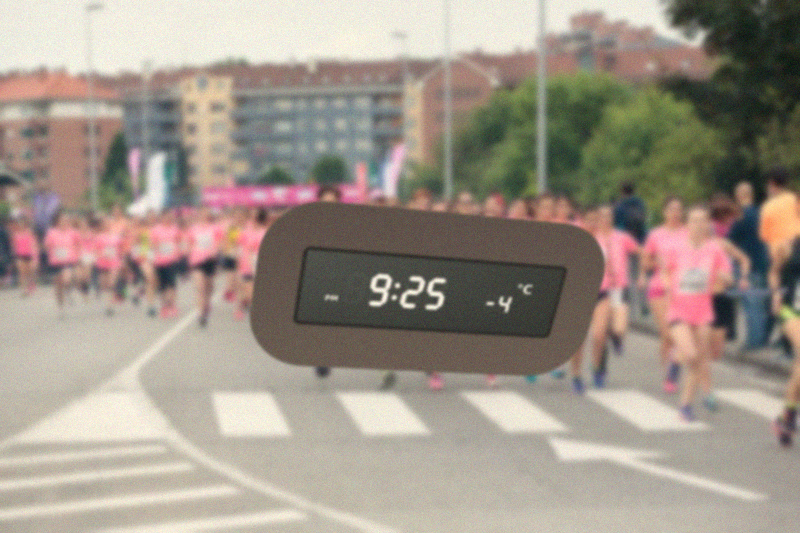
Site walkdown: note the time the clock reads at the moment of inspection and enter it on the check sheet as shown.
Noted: 9:25
